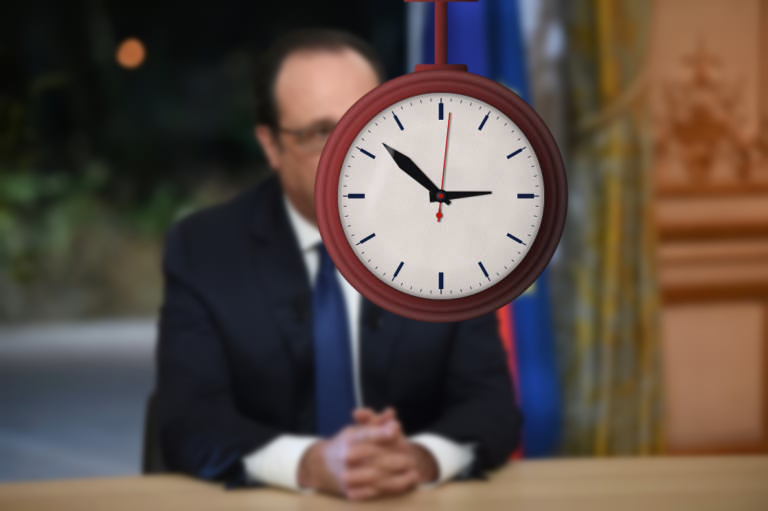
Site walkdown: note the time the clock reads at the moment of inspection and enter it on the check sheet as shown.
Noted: 2:52:01
